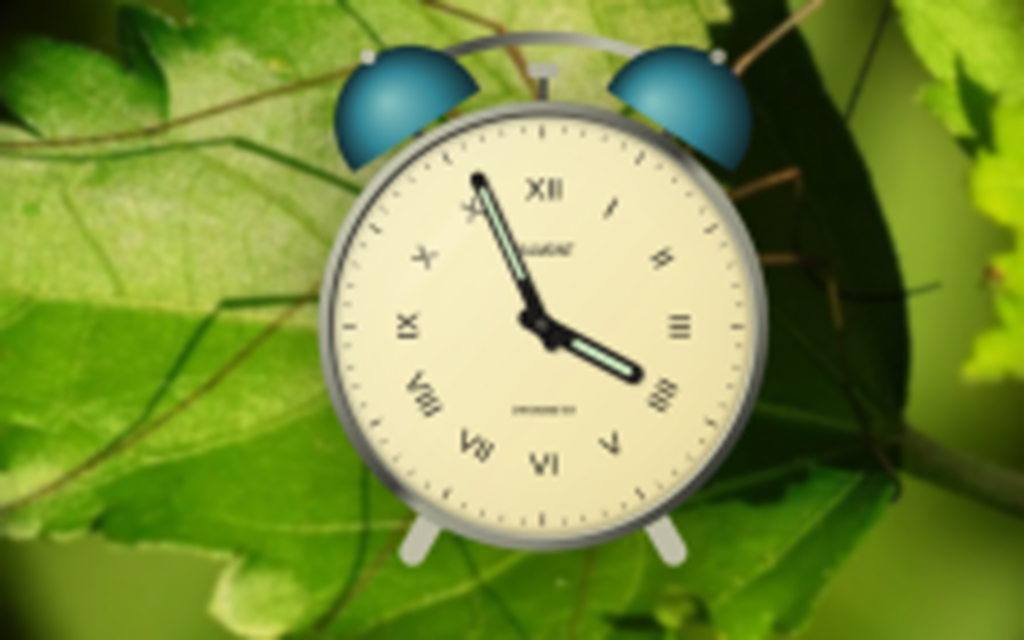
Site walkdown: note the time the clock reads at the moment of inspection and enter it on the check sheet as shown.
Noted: 3:56
